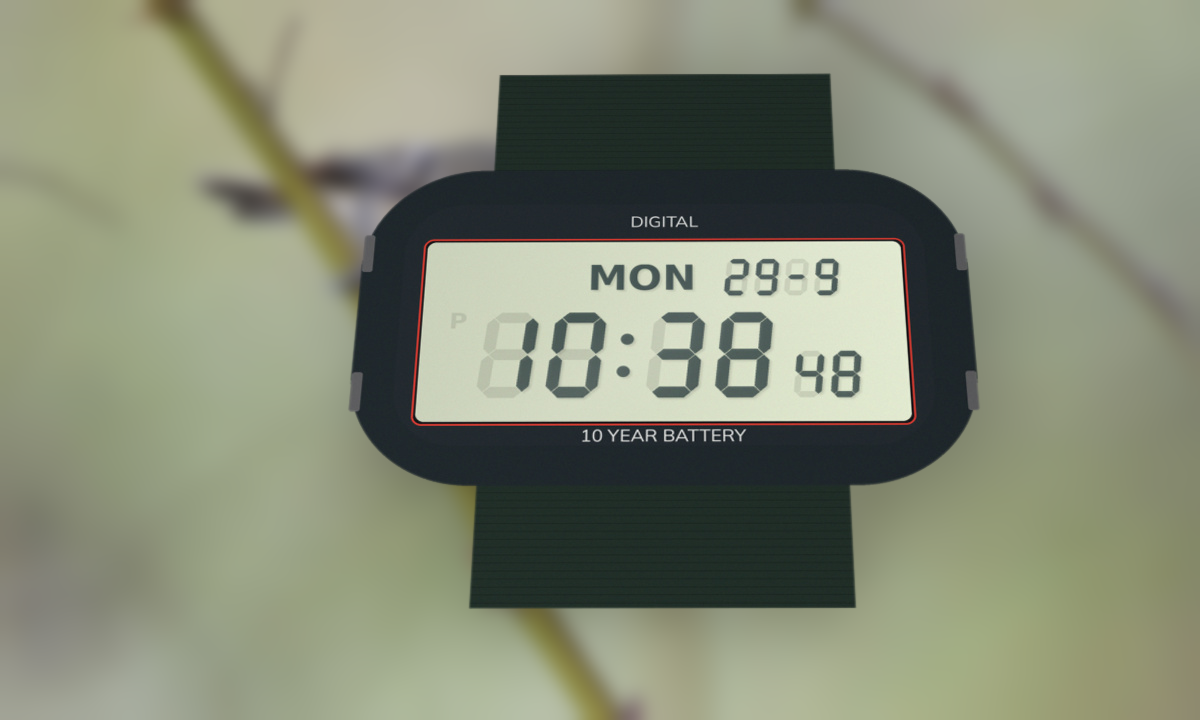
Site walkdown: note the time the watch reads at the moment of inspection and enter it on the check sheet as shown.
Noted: 10:38:48
